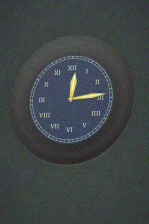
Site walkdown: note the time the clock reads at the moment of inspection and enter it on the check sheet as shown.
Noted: 12:14
